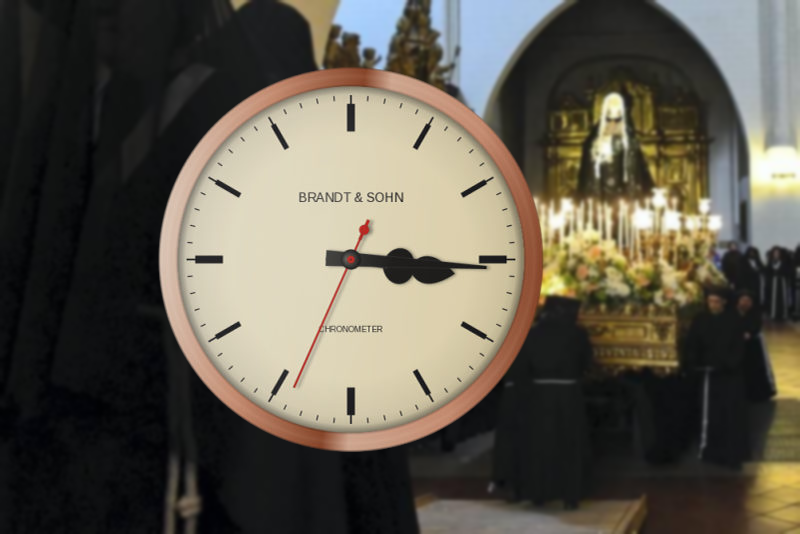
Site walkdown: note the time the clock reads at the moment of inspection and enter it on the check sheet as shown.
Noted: 3:15:34
